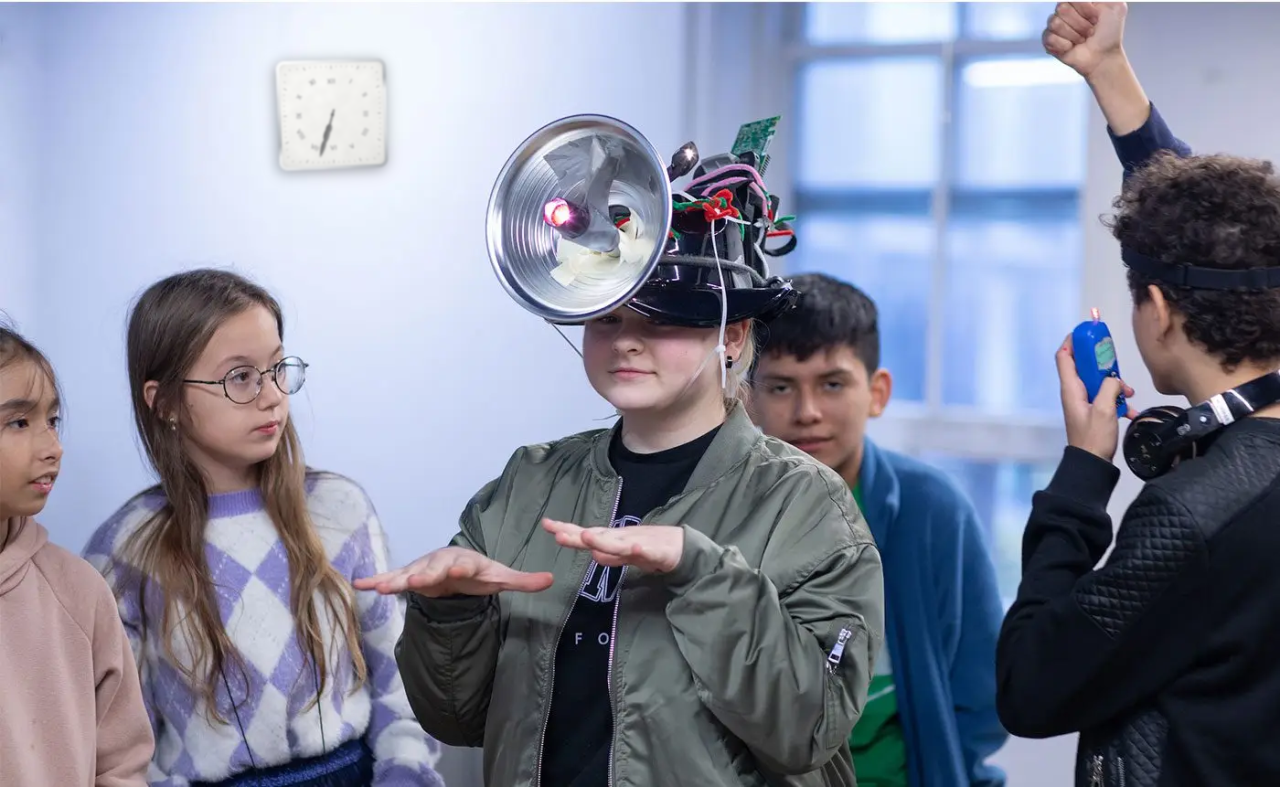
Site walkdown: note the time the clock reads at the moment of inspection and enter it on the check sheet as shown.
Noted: 6:33
